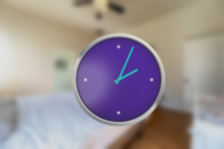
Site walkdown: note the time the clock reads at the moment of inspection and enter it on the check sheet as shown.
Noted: 2:04
